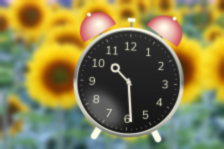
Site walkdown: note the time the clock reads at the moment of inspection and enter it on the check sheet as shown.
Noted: 10:29
